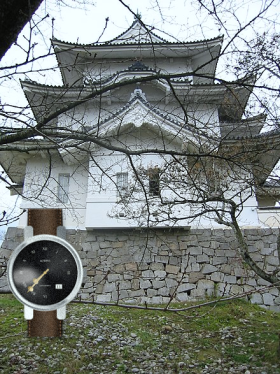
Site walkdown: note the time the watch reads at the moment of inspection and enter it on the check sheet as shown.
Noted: 7:37
